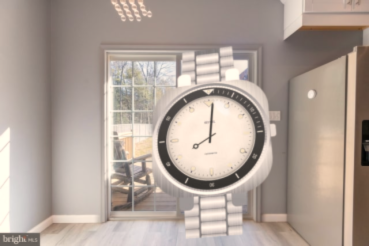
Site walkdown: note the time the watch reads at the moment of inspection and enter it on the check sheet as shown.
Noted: 8:01
